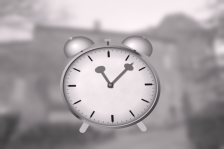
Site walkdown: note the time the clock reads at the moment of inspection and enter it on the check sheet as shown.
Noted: 11:07
